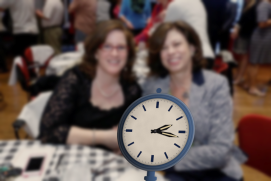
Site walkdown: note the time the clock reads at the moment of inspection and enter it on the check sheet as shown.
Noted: 2:17
